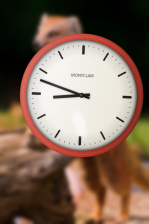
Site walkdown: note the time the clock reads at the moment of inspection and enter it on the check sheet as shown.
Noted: 8:48
